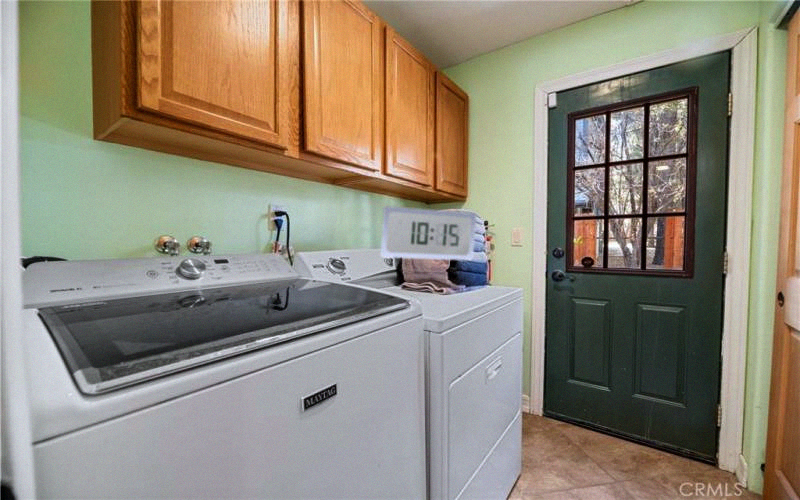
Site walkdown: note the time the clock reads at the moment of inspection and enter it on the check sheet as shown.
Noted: 10:15
